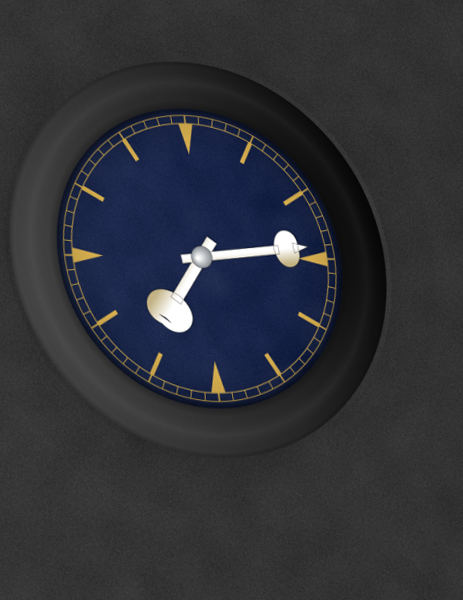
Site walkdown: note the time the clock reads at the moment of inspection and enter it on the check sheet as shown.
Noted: 7:14
